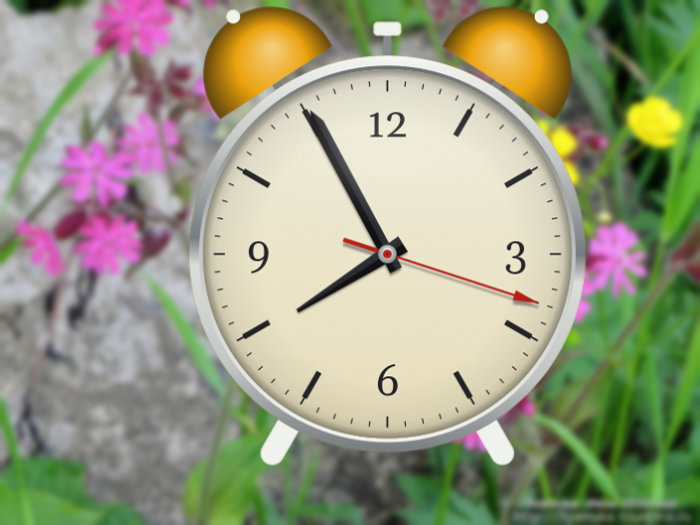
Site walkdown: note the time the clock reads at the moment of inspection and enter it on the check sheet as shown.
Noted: 7:55:18
